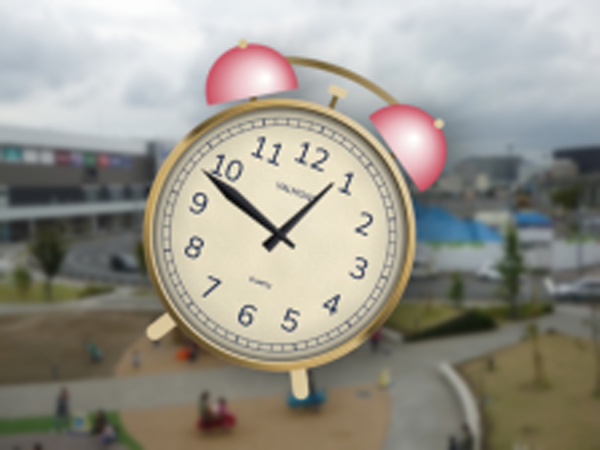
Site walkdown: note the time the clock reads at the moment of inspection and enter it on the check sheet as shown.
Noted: 12:48
